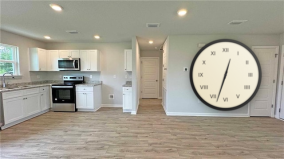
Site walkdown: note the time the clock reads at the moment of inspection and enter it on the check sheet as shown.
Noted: 12:33
